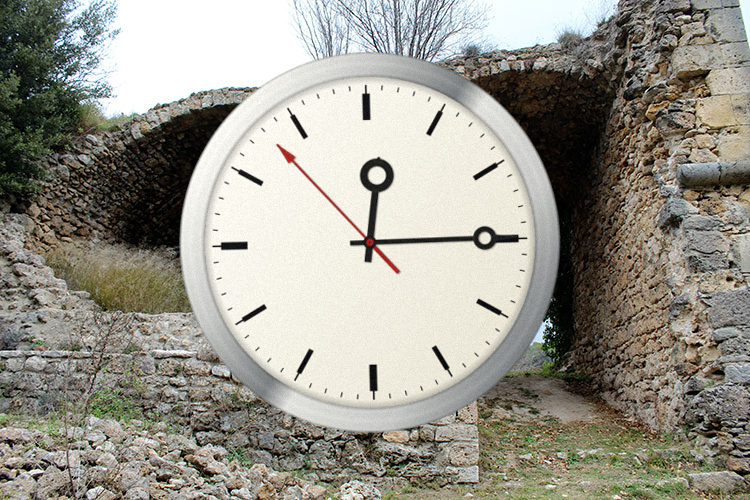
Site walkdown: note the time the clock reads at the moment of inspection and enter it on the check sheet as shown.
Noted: 12:14:53
